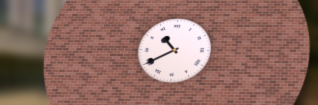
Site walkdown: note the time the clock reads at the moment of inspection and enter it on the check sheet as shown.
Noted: 10:40
